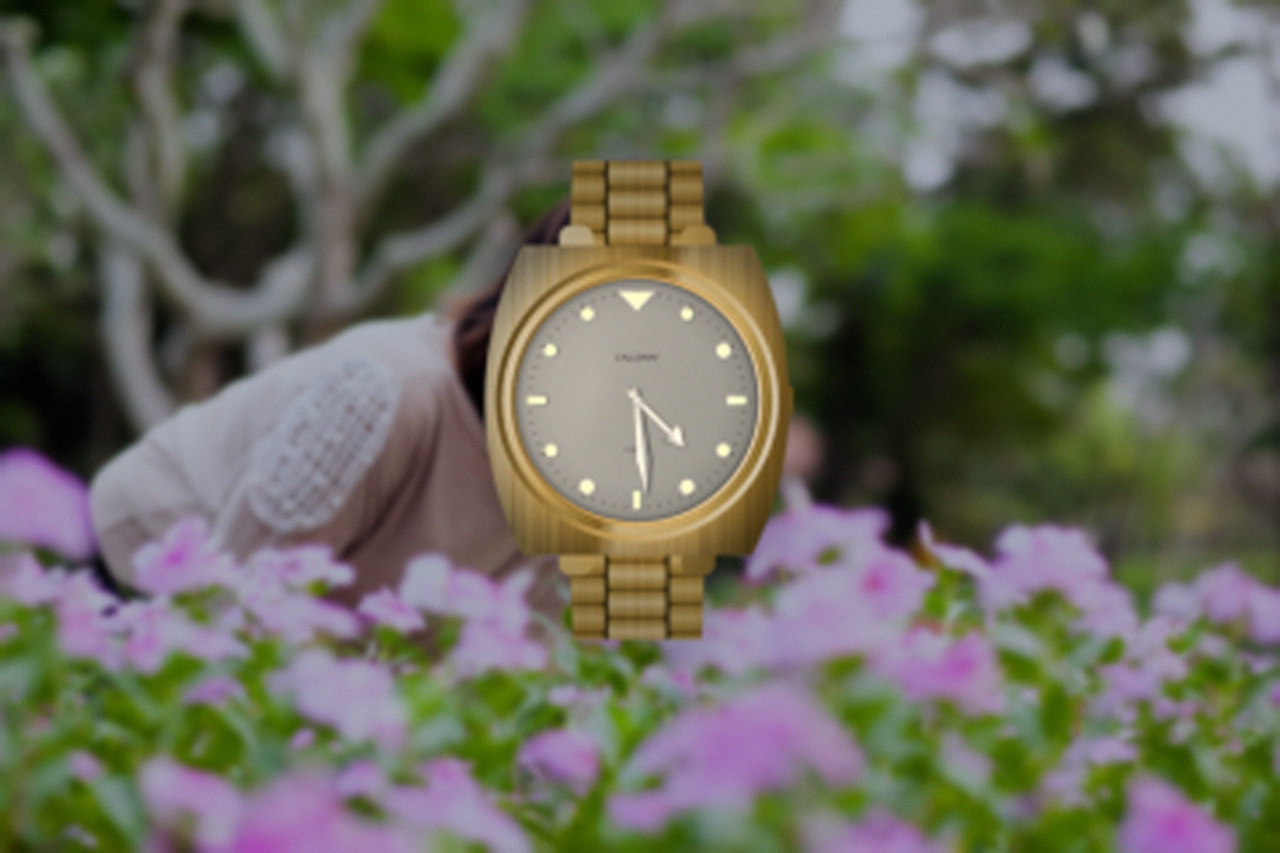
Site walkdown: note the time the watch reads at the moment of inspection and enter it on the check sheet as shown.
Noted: 4:29
